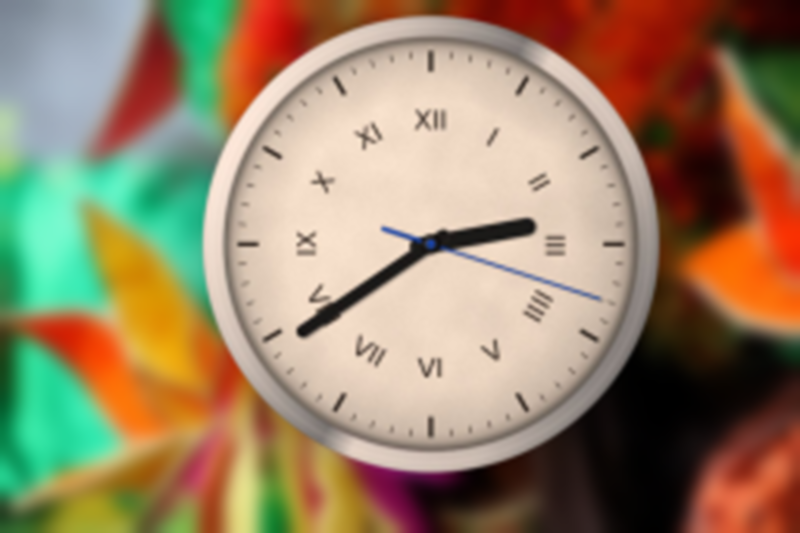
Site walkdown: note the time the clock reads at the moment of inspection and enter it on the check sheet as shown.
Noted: 2:39:18
